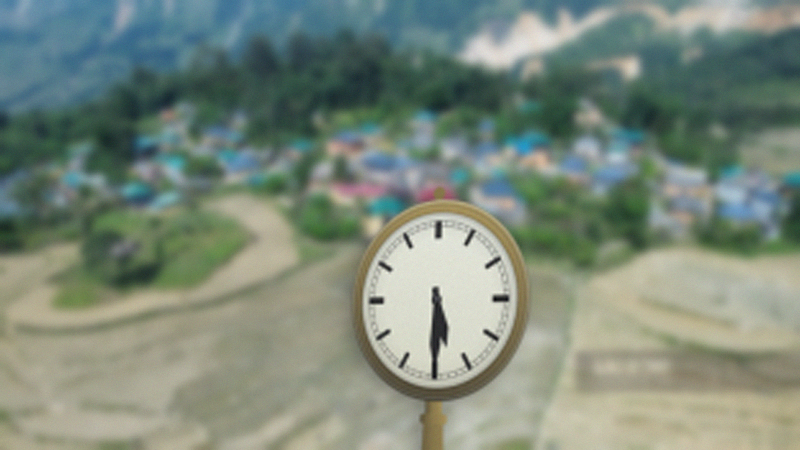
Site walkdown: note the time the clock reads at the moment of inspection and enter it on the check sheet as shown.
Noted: 5:30
